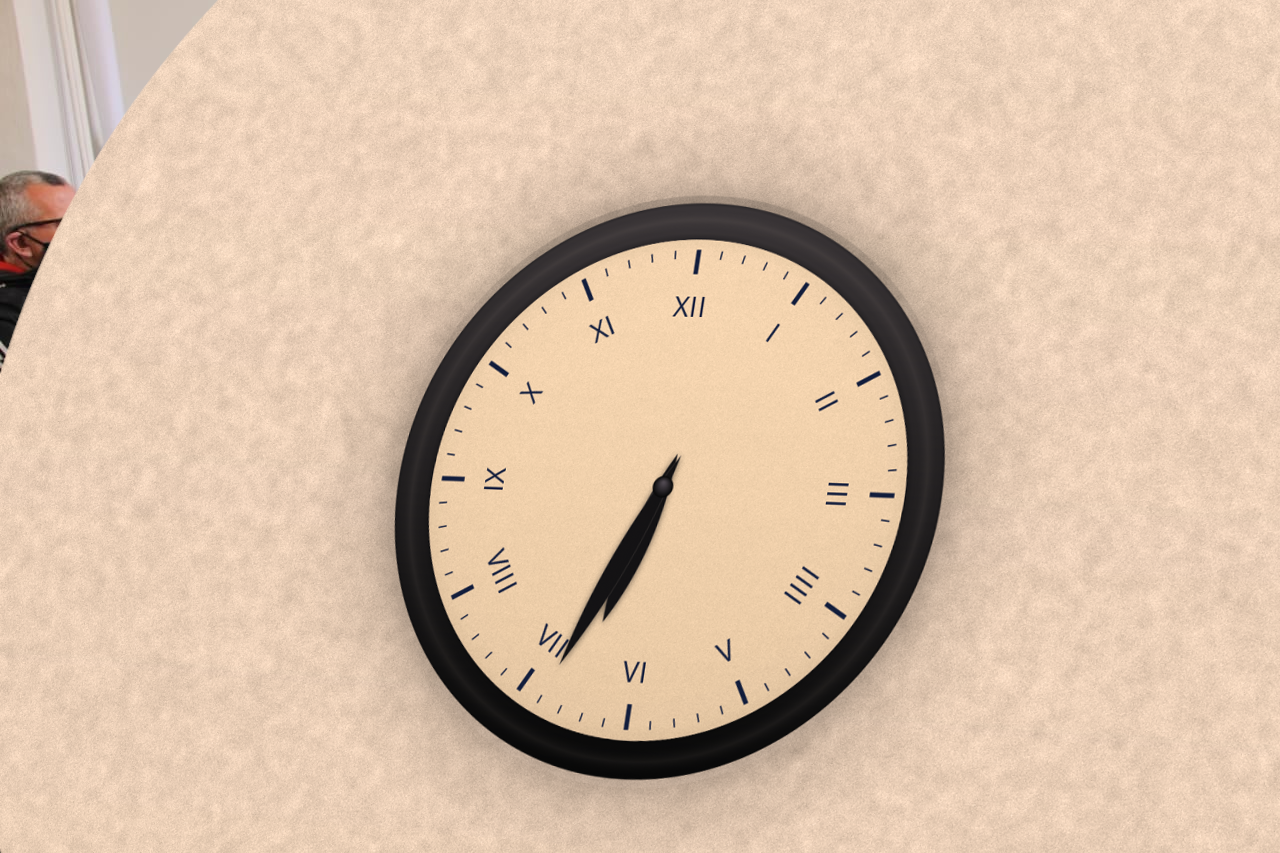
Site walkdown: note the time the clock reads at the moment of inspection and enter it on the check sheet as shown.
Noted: 6:34
